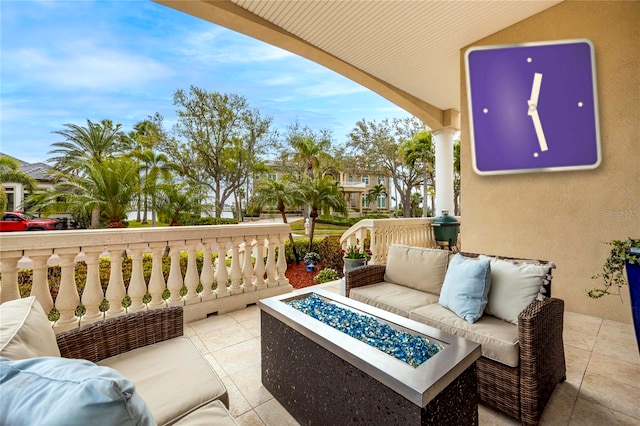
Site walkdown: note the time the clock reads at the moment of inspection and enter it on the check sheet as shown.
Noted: 12:28
